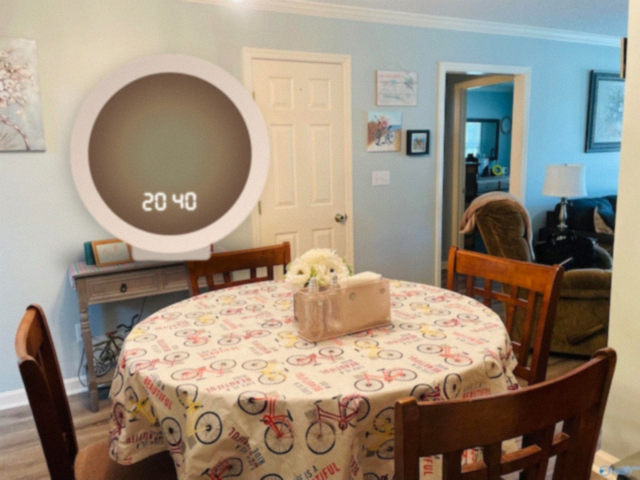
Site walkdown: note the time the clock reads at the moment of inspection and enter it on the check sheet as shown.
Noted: 20:40
